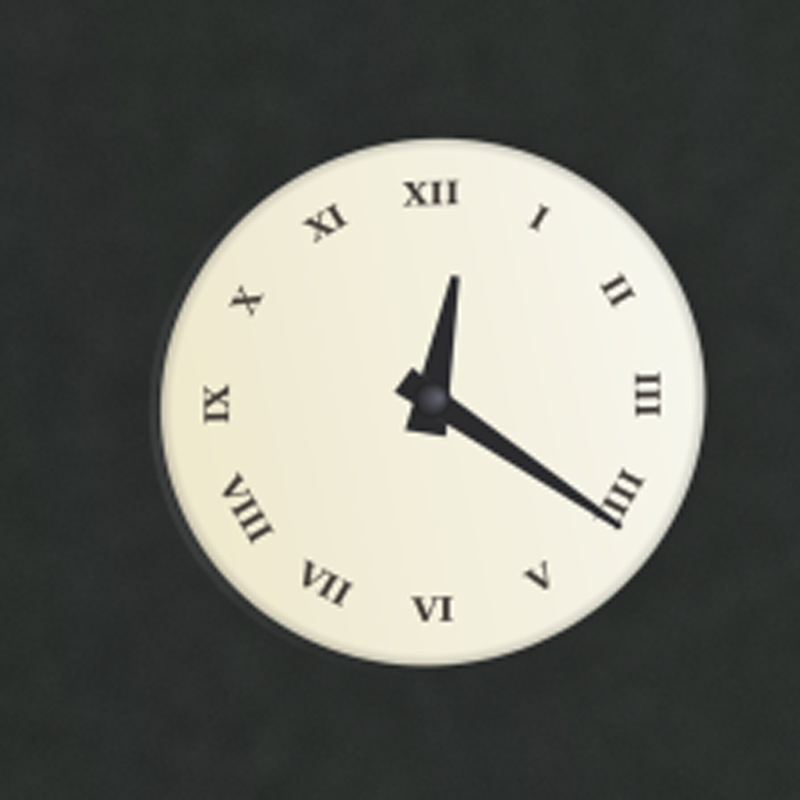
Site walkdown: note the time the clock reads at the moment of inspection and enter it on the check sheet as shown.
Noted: 12:21
